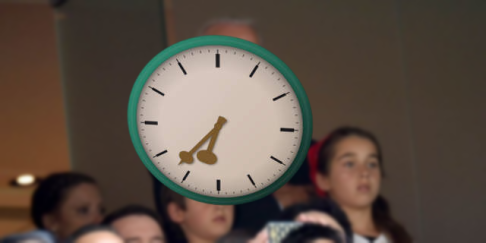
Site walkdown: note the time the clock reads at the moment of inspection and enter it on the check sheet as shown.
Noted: 6:37
